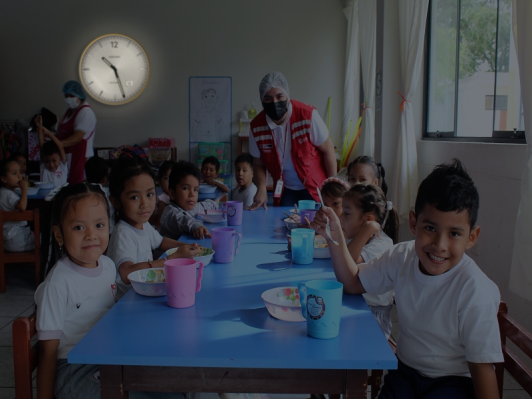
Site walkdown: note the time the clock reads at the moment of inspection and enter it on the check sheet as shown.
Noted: 10:27
